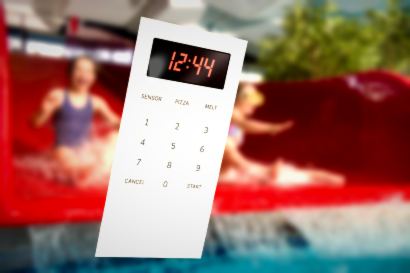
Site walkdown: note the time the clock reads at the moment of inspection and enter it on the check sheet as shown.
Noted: 12:44
